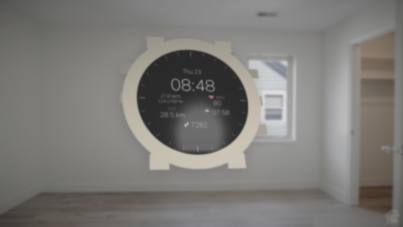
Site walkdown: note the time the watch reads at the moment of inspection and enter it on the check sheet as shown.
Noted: 8:48
